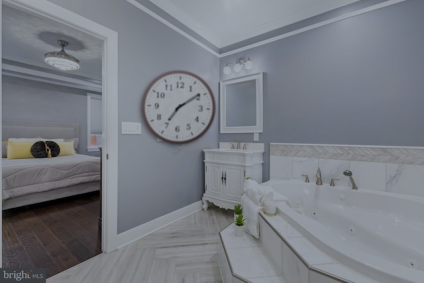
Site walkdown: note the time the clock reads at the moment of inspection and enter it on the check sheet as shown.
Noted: 7:09
